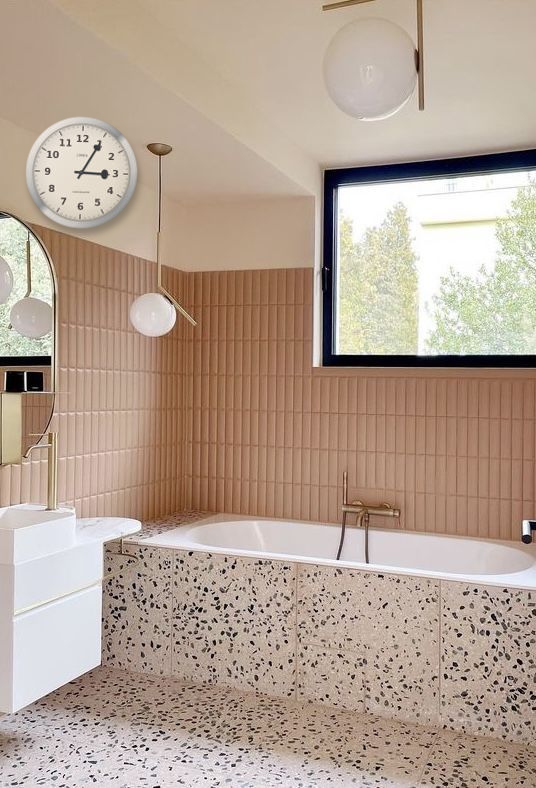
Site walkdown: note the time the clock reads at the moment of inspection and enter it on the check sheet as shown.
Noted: 3:05
